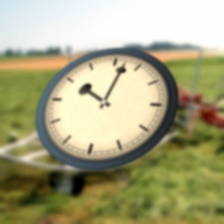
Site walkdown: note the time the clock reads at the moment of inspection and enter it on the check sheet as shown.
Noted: 10:02
